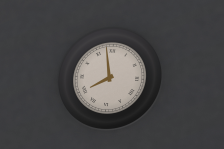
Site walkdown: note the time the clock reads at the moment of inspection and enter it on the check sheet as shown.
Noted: 7:58
